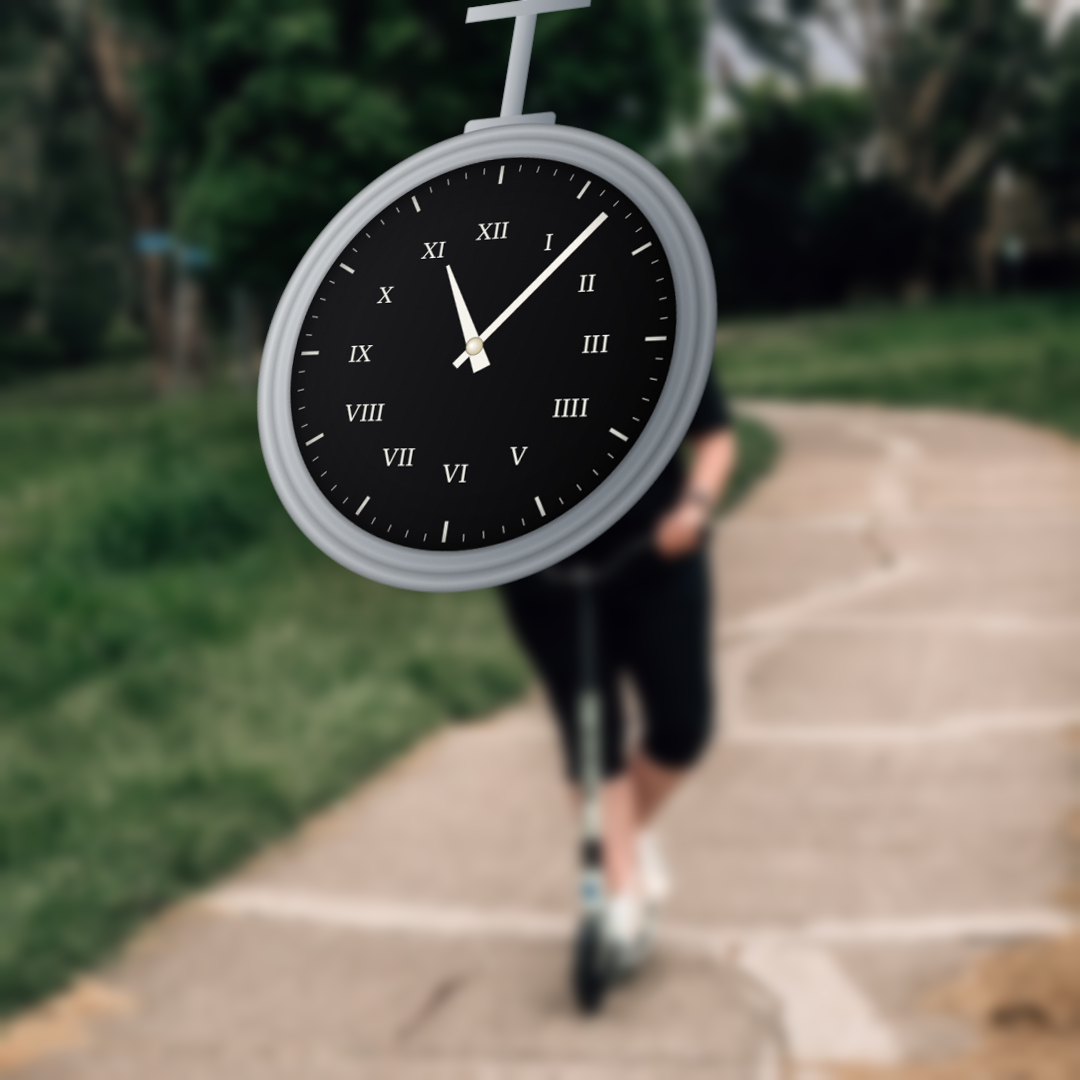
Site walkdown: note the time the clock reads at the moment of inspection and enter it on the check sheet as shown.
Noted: 11:07
